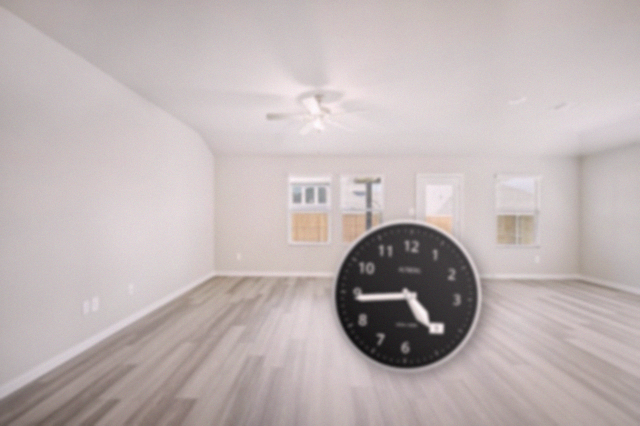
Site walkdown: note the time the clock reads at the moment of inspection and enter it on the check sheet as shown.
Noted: 4:44
